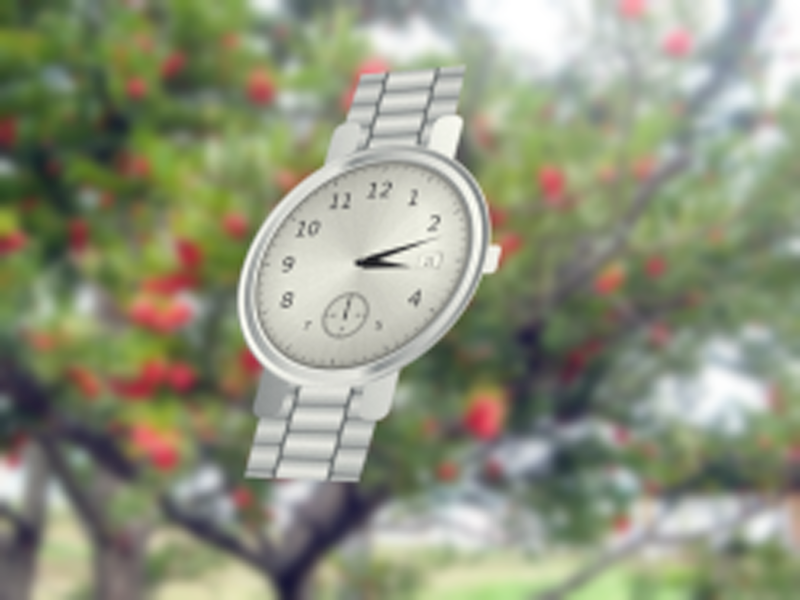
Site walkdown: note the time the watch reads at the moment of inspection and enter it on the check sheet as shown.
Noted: 3:12
